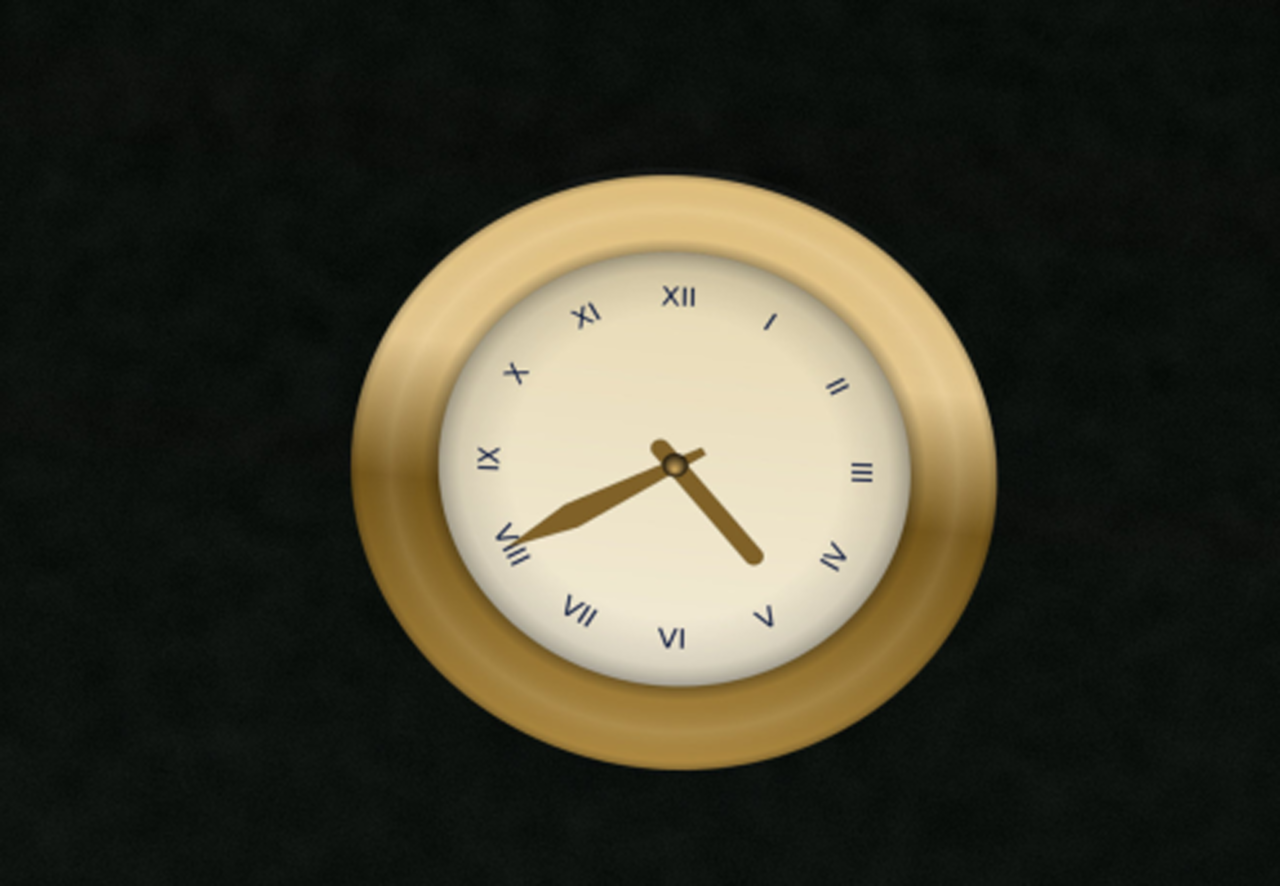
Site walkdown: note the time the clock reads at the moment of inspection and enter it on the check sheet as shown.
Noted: 4:40
